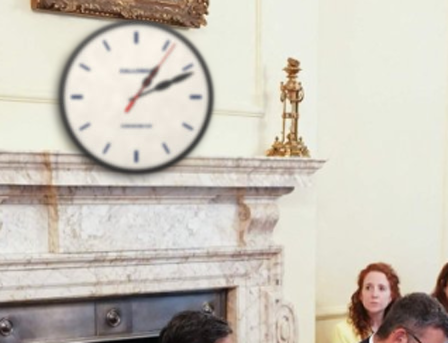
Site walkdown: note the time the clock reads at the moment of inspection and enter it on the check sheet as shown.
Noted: 1:11:06
